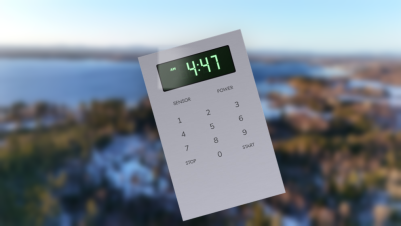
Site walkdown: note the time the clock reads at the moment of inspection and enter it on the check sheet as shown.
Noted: 4:47
